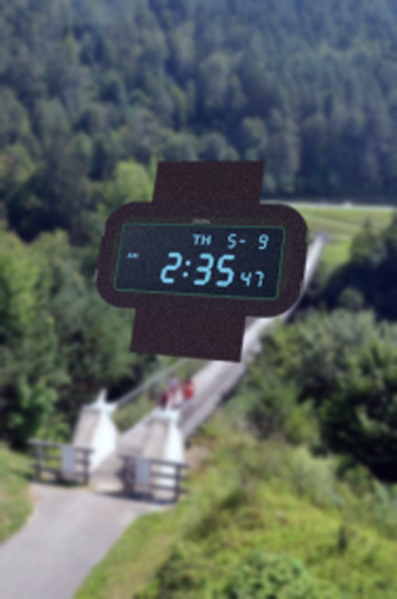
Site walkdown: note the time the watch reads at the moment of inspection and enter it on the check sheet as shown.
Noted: 2:35:47
